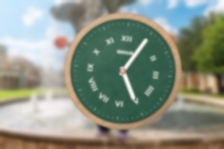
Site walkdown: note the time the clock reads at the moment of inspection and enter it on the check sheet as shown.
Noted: 5:05
